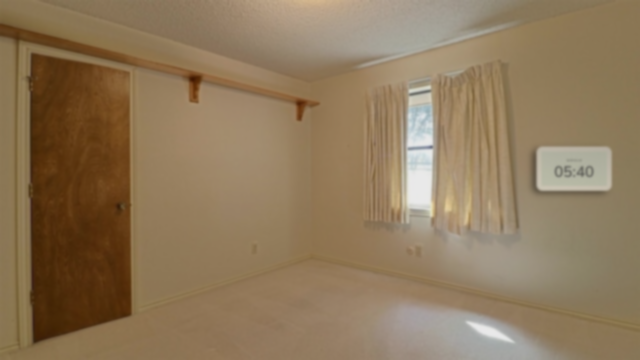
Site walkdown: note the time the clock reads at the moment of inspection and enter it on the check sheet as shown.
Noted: 5:40
